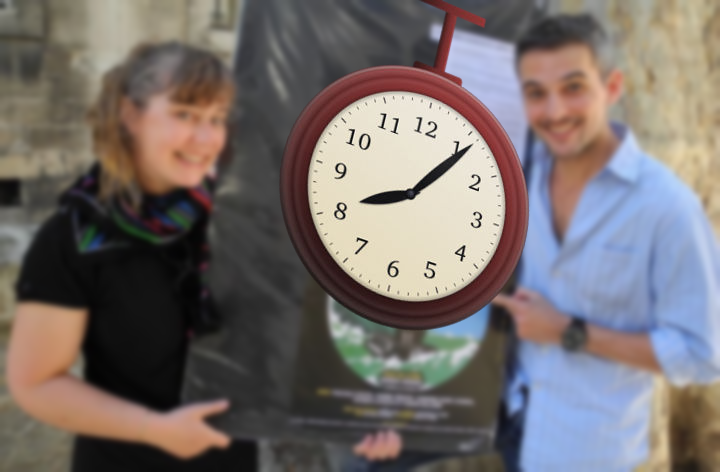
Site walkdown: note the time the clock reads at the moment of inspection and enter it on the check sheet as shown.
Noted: 8:06
